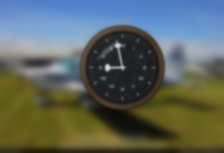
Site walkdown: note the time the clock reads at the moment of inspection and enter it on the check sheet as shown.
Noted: 8:58
